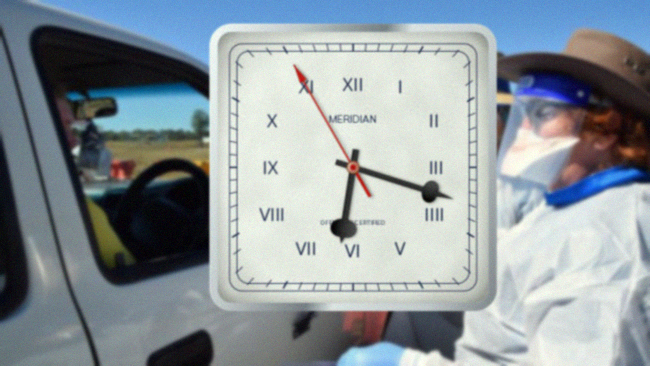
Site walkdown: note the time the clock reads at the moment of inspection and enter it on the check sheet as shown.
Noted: 6:17:55
